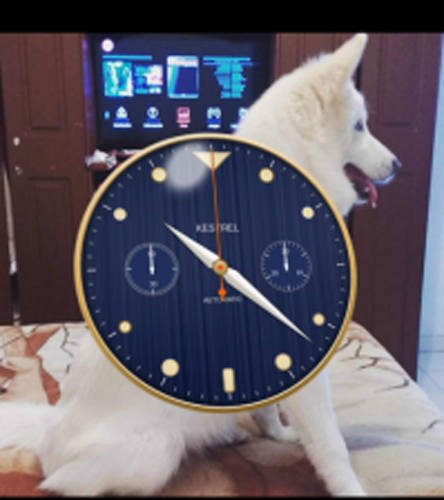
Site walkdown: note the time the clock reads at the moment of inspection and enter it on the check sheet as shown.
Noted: 10:22
